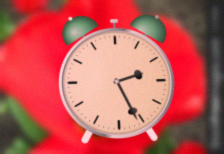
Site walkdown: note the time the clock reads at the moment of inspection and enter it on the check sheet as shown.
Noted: 2:26
